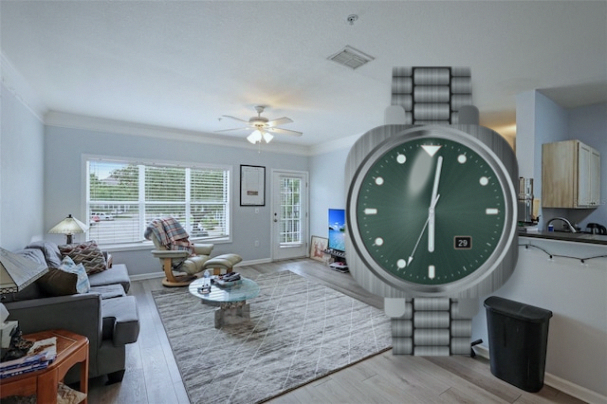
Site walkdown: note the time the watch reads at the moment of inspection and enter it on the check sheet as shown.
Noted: 6:01:34
